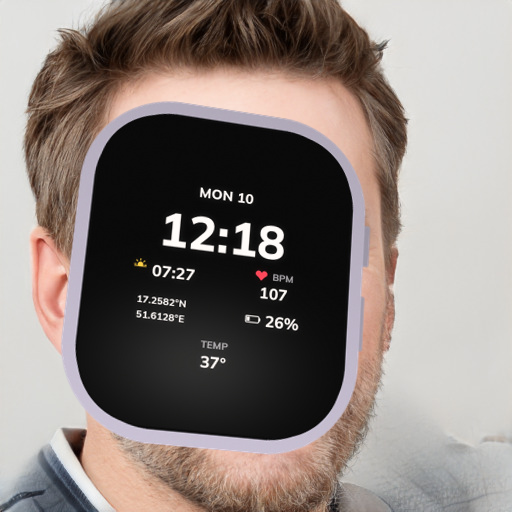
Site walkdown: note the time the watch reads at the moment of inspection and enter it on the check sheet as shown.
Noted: 12:18
